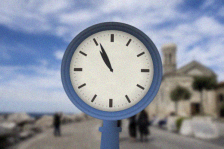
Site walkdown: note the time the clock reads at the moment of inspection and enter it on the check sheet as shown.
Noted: 10:56
